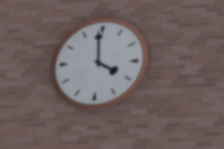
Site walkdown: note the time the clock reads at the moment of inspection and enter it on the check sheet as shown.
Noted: 3:59
